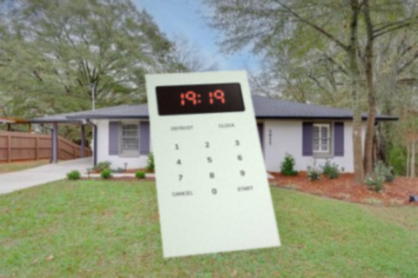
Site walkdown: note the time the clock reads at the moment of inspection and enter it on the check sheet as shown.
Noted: 19:19
